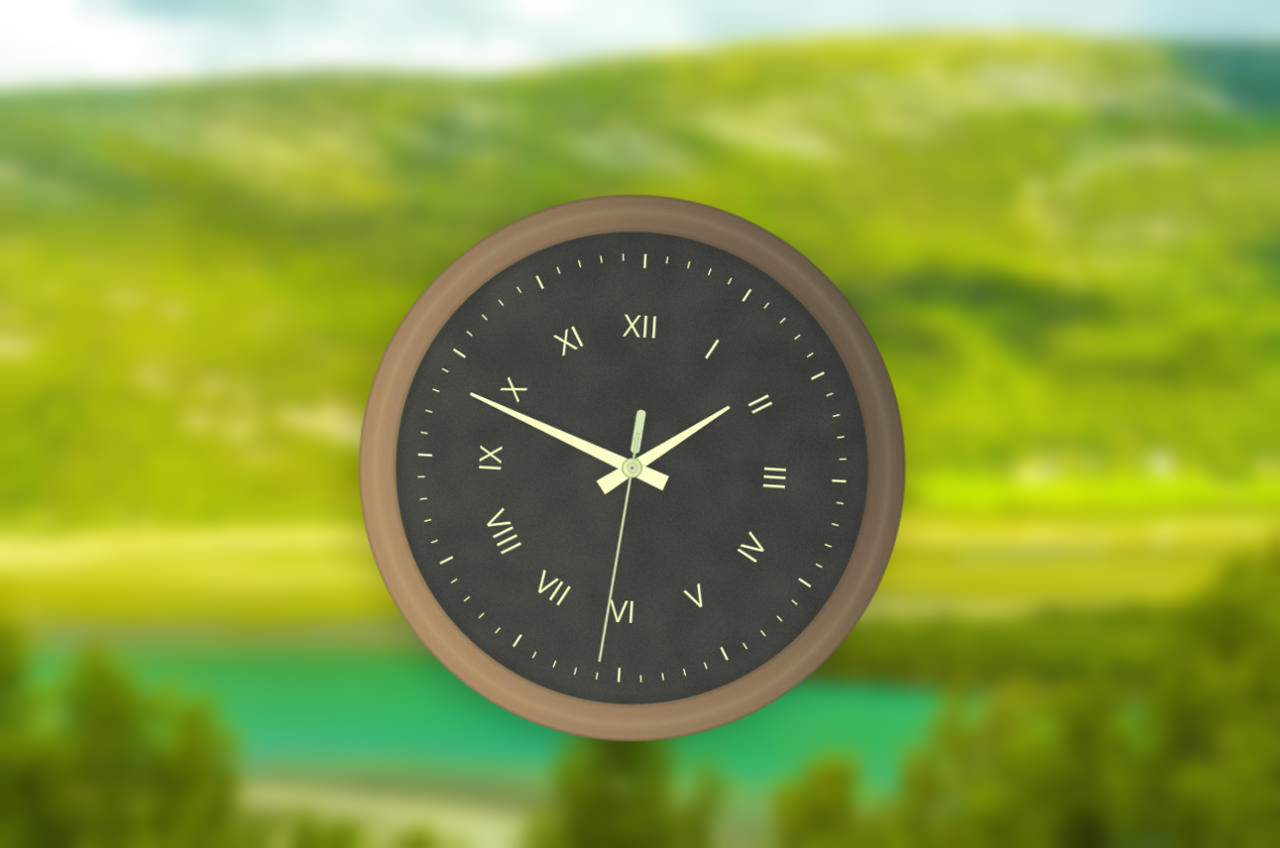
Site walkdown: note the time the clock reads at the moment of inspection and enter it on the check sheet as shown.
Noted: 1:48:31
